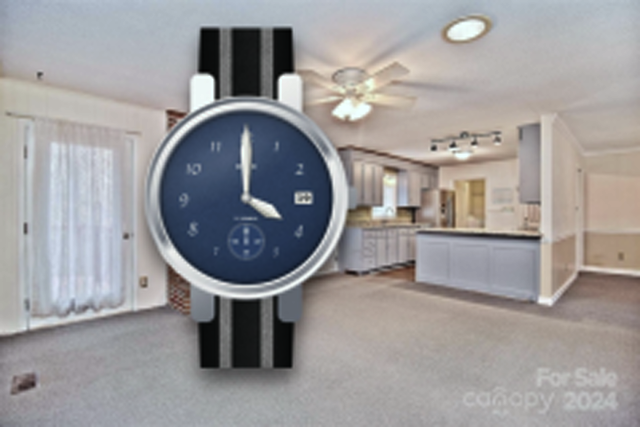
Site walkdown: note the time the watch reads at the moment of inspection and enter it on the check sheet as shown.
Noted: 4:00
